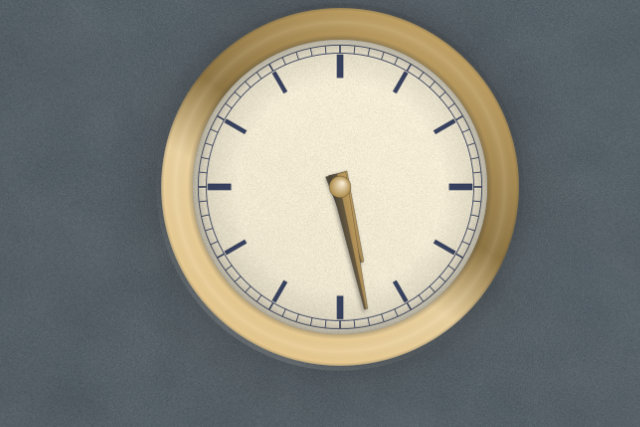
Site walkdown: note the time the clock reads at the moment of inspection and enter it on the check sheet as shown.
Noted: 5:28
